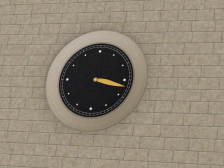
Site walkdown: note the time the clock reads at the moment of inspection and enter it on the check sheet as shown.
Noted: 3:17
